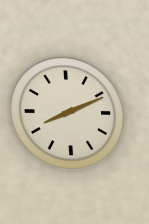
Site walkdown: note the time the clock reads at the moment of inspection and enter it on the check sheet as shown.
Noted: 8:11
